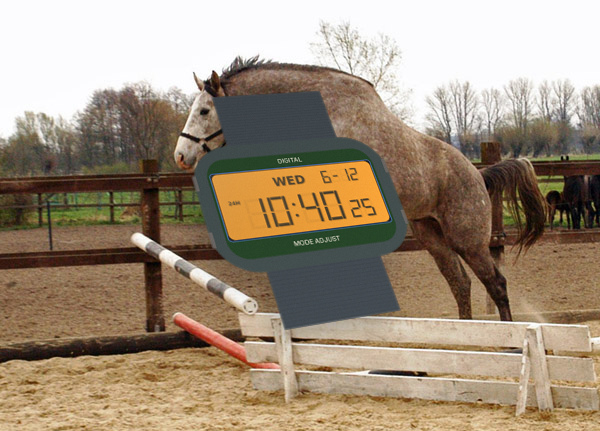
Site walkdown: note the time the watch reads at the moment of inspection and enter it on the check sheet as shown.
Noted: 10:40:25
